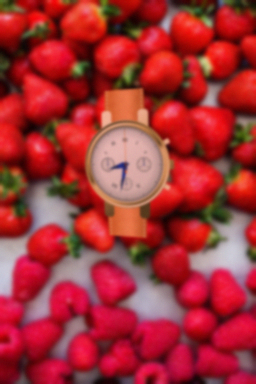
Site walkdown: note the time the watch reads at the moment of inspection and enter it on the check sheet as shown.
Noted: 8:32
